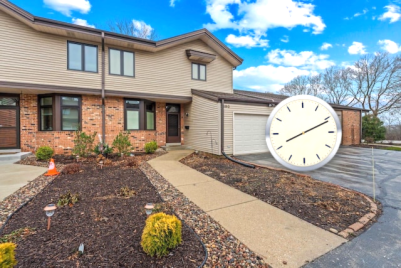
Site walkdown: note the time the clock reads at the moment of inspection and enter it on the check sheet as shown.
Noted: 8:11
